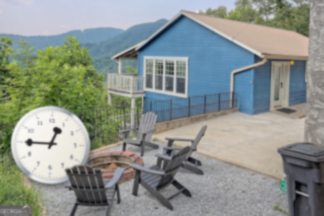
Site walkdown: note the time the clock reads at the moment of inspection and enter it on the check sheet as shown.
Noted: 12:45
